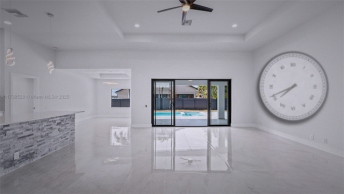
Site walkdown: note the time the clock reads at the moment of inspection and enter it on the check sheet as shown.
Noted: 7:41
